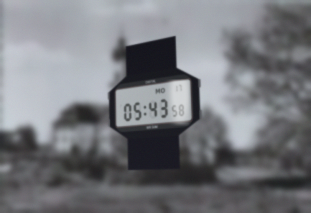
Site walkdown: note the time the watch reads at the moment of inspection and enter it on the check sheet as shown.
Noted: 5:43:58
